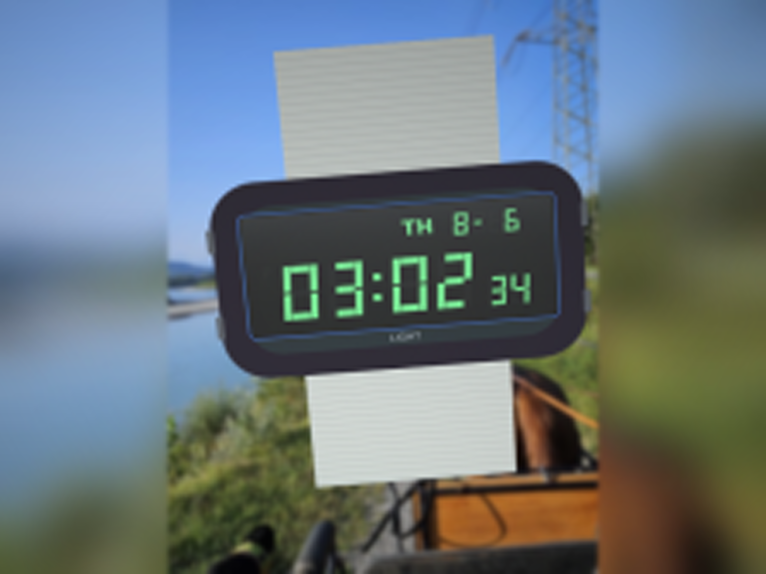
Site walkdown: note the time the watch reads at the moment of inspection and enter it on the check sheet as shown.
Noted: 3:02:34
